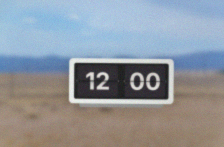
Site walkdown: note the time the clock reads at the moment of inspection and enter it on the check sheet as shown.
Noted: 12:00
